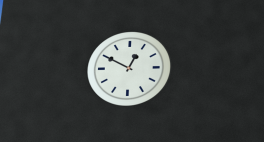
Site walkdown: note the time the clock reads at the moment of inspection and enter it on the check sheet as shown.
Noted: 12:50
